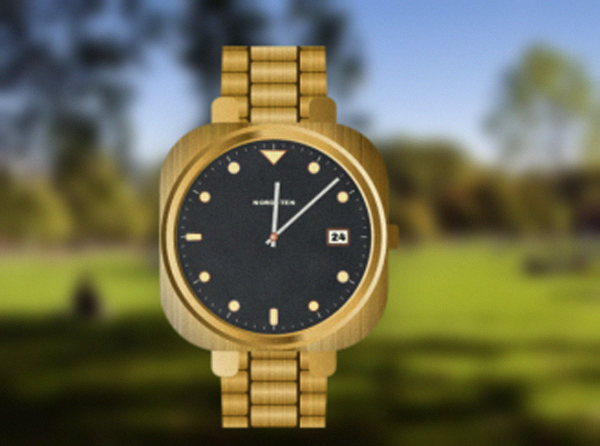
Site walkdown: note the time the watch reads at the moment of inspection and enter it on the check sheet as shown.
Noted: 12:08
